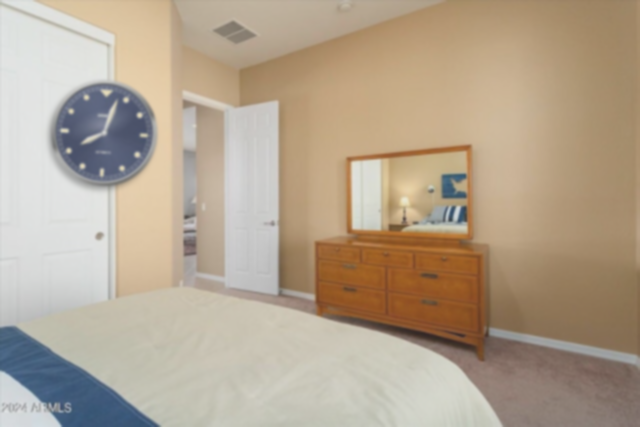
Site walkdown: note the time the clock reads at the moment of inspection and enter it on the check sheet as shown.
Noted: 8:03
